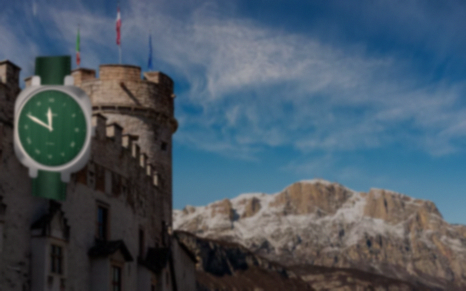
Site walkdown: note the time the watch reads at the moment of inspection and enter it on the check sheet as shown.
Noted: 11:49
